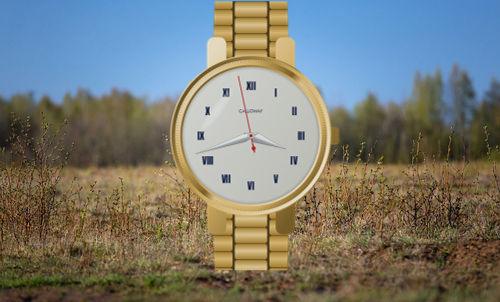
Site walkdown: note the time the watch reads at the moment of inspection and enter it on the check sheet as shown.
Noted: 3:41:58
